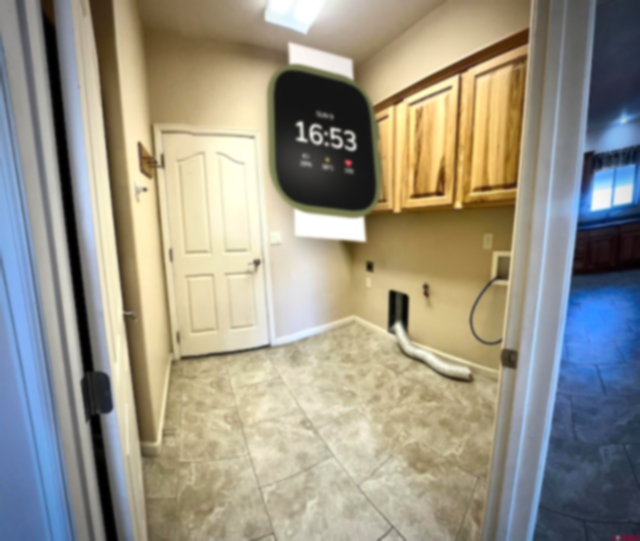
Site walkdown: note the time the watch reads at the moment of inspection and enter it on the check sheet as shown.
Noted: 16:53
